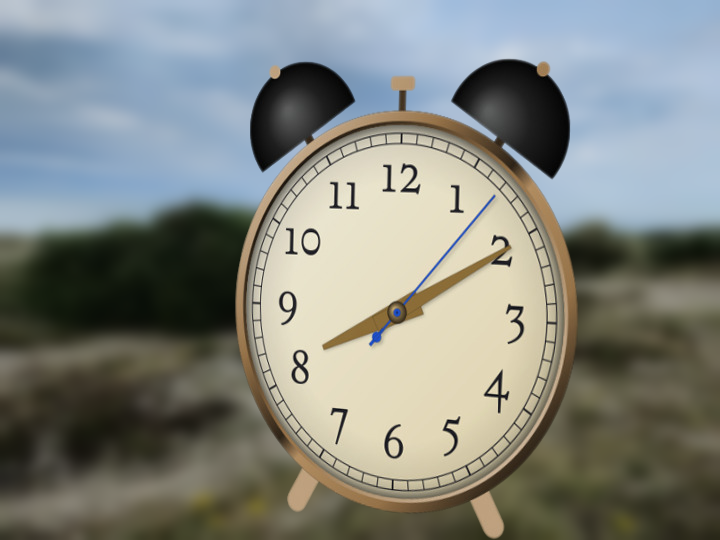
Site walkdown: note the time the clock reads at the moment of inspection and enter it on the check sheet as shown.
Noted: 8:10:07
